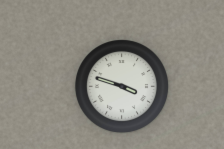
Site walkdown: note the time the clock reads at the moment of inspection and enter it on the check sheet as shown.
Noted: 3:48
